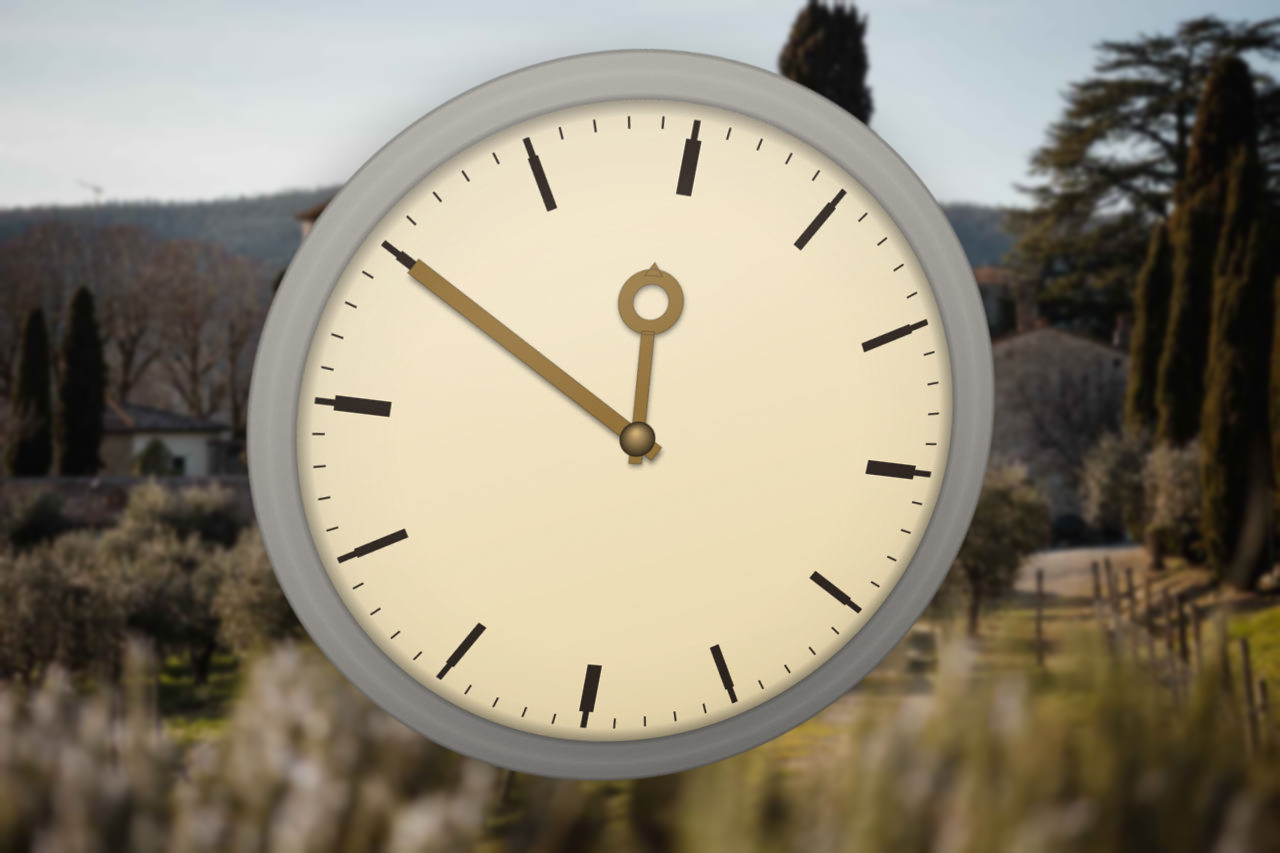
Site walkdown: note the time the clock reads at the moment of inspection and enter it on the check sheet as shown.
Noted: 11:50
